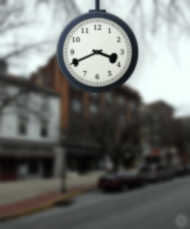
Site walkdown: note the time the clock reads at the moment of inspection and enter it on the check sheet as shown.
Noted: 3:41
